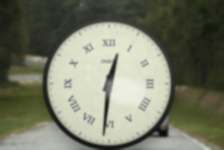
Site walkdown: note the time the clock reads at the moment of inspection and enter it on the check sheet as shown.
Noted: 12:31
